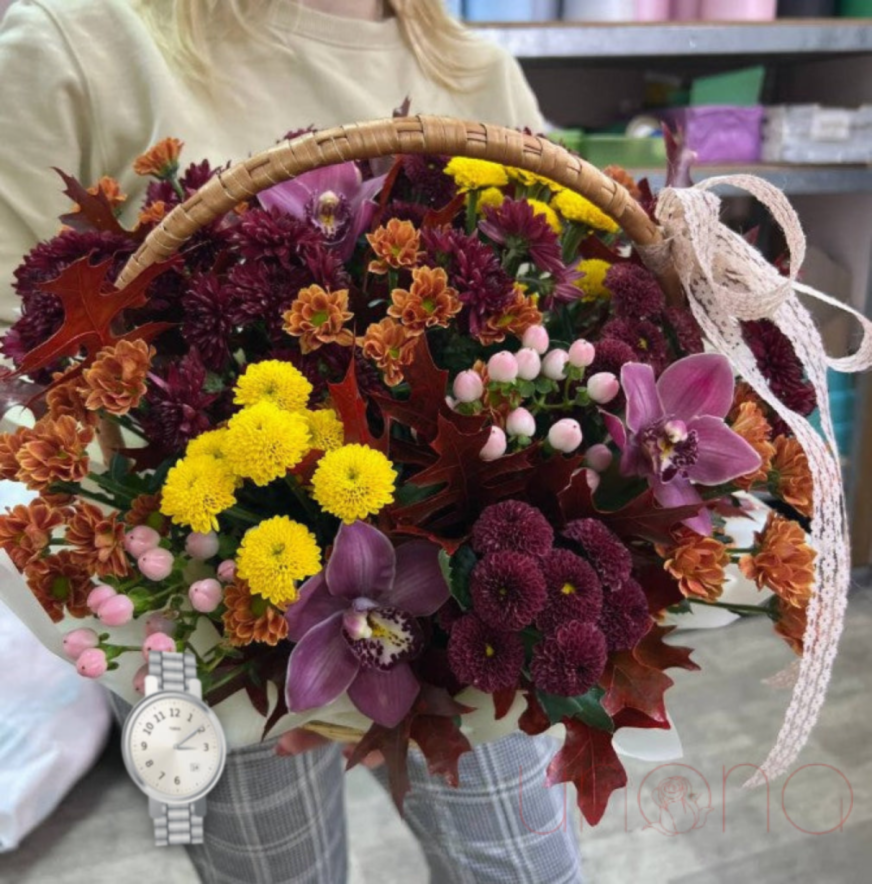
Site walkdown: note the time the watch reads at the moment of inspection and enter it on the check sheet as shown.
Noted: 3:09
